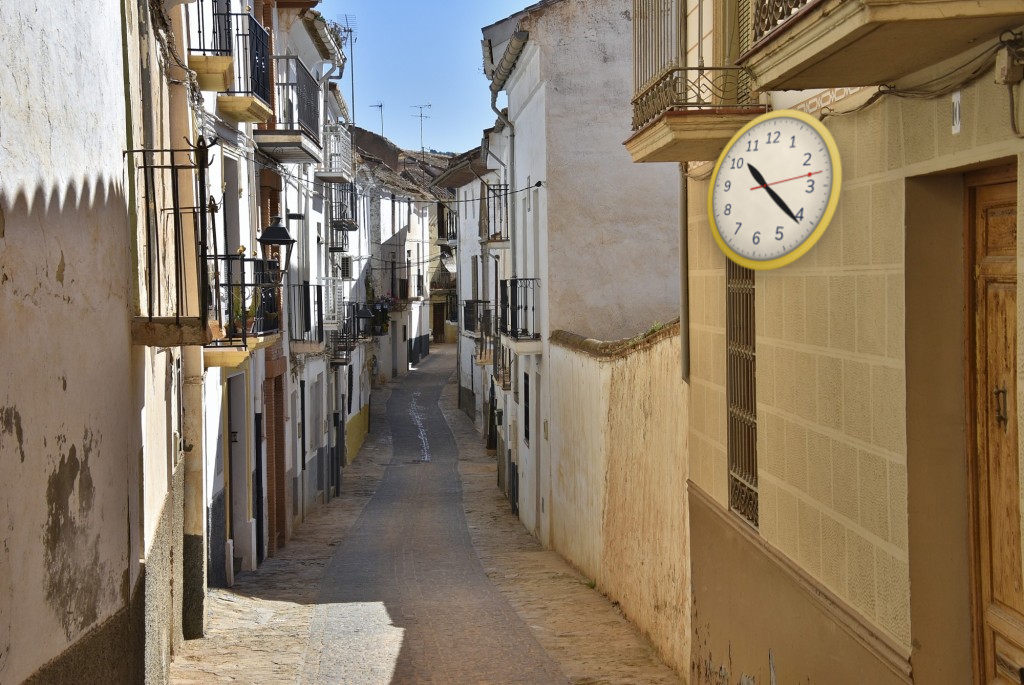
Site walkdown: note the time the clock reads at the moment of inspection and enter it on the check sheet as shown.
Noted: 10:21:13
